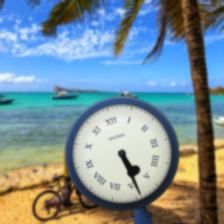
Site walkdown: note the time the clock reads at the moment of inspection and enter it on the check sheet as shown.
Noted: 5:29
